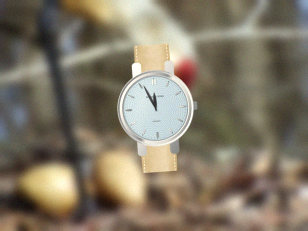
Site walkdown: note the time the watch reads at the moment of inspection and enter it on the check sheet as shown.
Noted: 11:56
